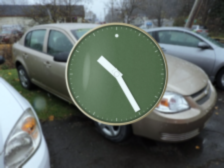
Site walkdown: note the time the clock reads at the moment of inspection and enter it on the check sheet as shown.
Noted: 10:25
